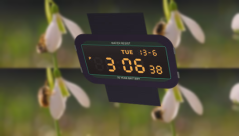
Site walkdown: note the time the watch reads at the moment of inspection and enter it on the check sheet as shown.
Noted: 3:06:38
